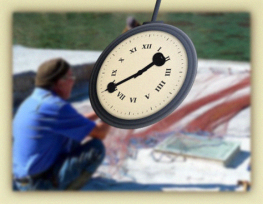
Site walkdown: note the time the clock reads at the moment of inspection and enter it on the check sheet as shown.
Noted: 1:40
